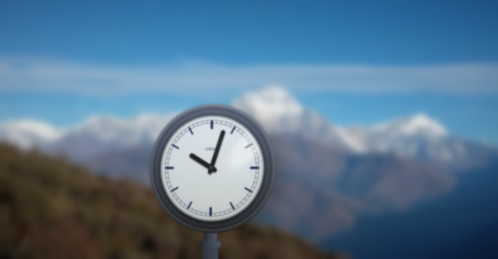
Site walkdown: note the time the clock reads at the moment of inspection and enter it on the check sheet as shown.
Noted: 10:03
